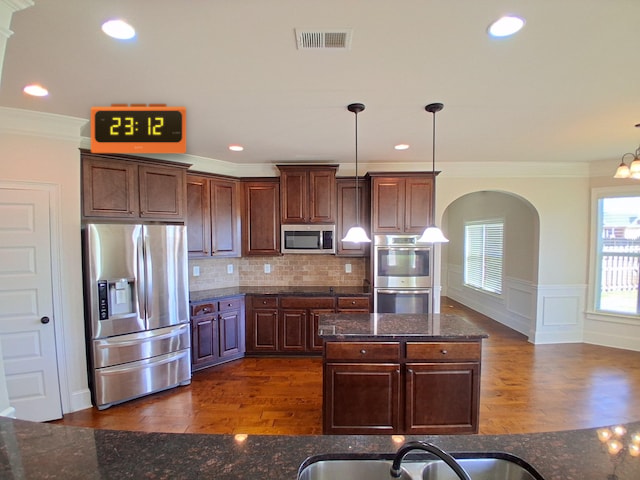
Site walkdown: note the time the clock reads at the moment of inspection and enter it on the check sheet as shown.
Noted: 23:12
